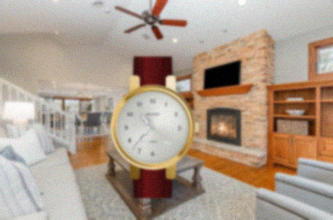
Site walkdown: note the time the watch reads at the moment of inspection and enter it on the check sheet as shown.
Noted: 10:37
